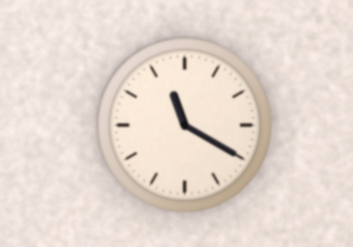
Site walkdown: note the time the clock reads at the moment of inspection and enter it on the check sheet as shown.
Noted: 11:20
